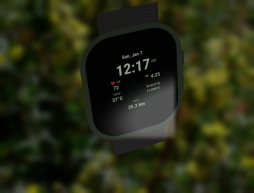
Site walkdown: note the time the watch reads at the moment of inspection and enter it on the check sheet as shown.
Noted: 12:17
